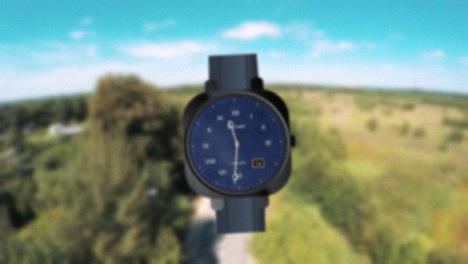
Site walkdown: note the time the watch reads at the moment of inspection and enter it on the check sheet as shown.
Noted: 11:31
